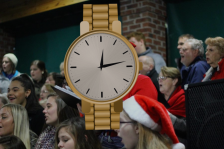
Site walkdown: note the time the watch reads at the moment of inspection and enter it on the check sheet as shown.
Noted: 12:13
